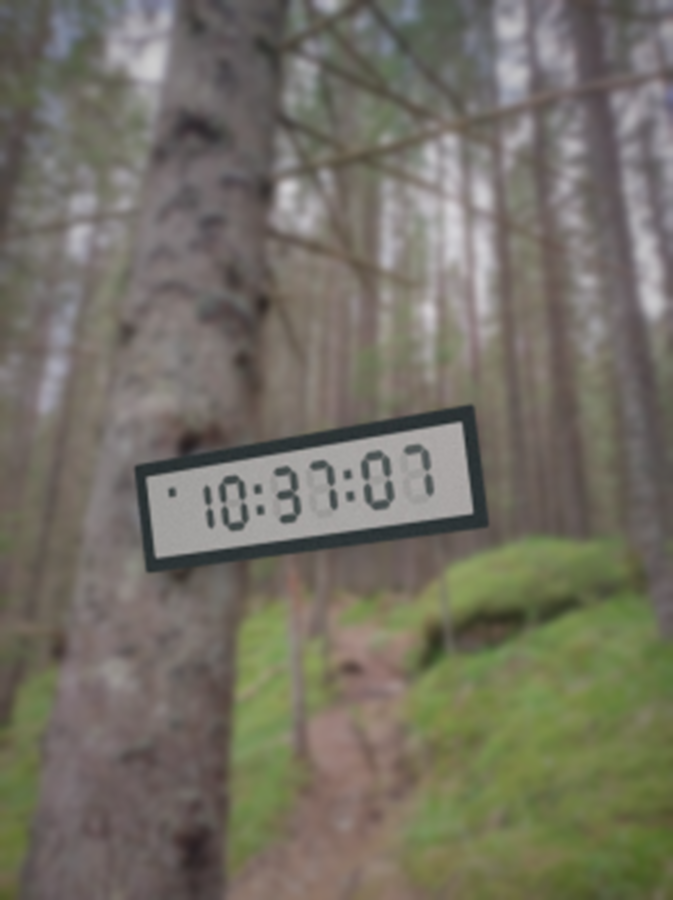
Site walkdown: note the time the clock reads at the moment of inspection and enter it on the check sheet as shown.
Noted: 10:37:07
